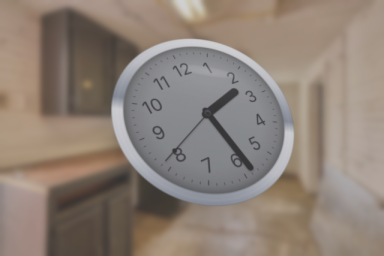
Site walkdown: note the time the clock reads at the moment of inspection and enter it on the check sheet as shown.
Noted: 2:28:41
